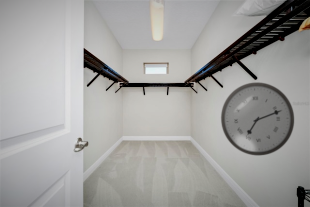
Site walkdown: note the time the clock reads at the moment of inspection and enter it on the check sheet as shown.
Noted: 7:12
